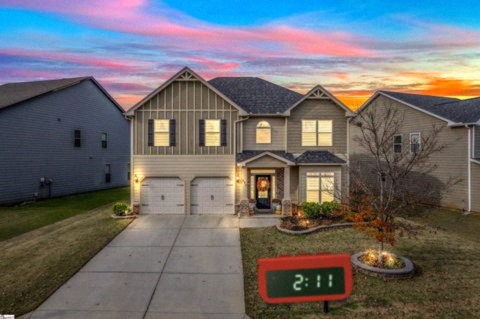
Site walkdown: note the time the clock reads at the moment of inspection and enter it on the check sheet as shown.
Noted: 2:11
